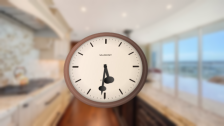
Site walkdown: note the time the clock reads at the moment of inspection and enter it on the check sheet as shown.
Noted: 5:31
